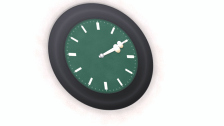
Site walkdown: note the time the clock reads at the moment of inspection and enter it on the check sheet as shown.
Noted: 2:10
